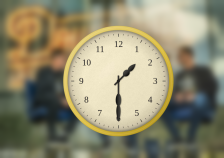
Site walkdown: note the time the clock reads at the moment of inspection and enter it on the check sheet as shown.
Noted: 1:30
